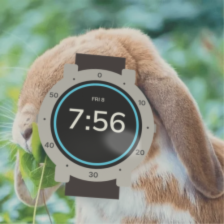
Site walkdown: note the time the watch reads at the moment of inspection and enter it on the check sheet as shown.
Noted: 7:56
